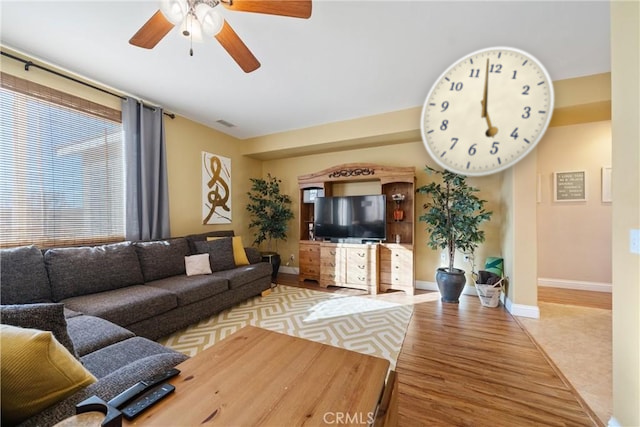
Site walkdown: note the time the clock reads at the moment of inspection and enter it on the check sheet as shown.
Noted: 4:58
